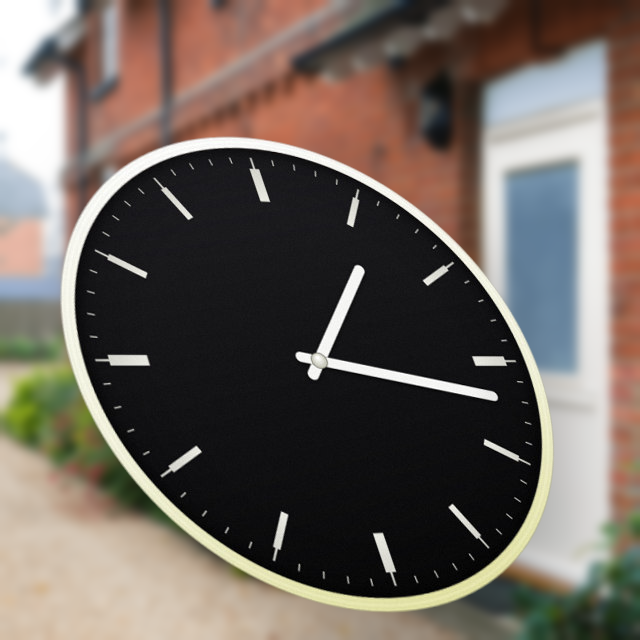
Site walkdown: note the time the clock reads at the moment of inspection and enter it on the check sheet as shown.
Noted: 1:17
